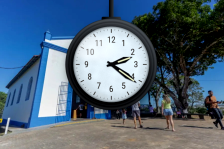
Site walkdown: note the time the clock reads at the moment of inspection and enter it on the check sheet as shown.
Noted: 2:21
